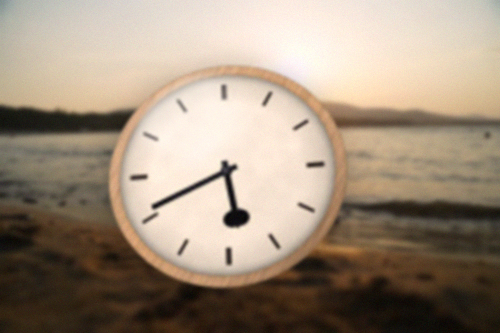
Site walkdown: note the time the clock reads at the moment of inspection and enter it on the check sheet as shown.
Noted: 5:41
